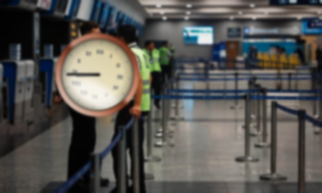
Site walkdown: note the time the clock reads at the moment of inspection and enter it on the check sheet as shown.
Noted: 8:44
